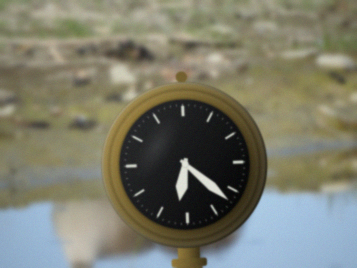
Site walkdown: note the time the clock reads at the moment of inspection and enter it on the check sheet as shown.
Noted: 6:22
